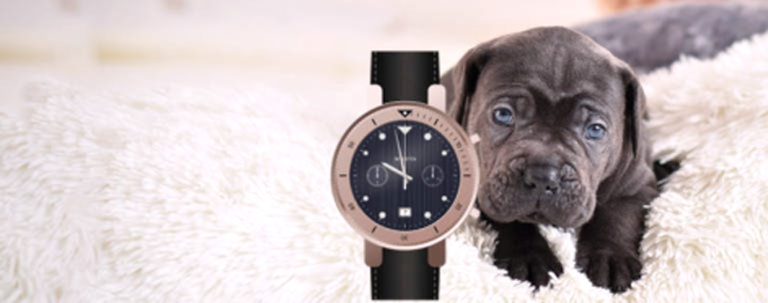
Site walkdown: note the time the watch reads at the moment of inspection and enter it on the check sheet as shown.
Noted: 9:58
